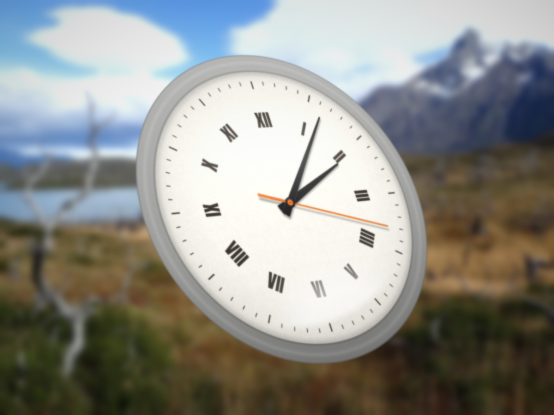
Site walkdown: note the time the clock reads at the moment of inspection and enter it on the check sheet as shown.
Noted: 2:06:18
